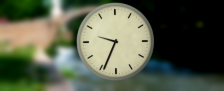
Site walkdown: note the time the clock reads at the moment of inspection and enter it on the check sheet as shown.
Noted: 9:34
